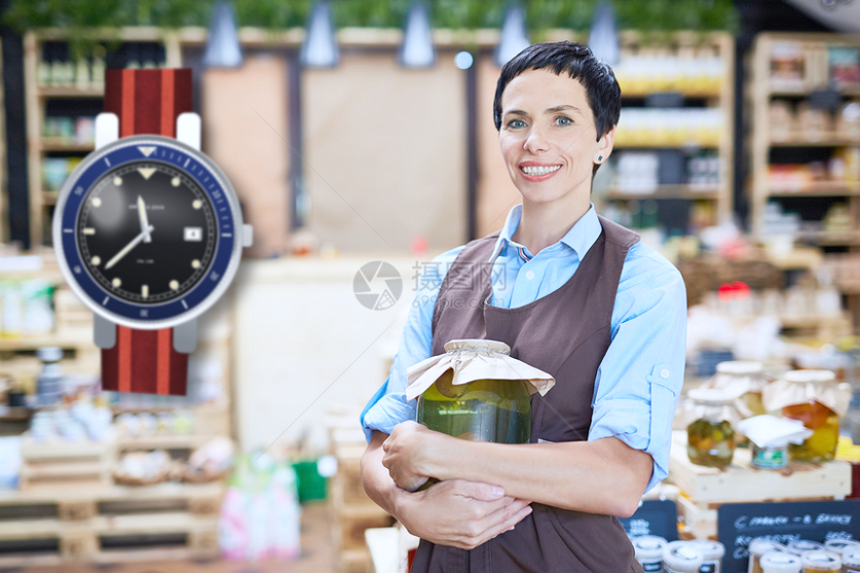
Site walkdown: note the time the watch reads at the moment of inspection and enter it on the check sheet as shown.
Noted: 11:38
